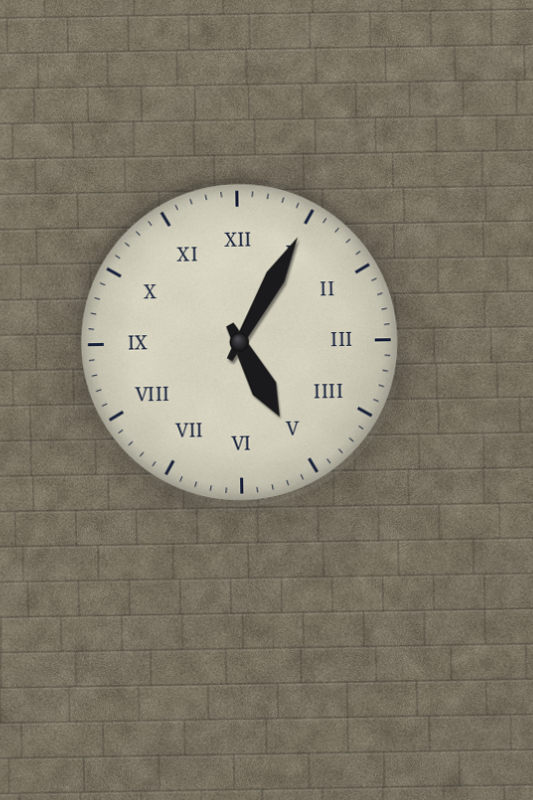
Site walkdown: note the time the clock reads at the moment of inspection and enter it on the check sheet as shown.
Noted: 5:05
